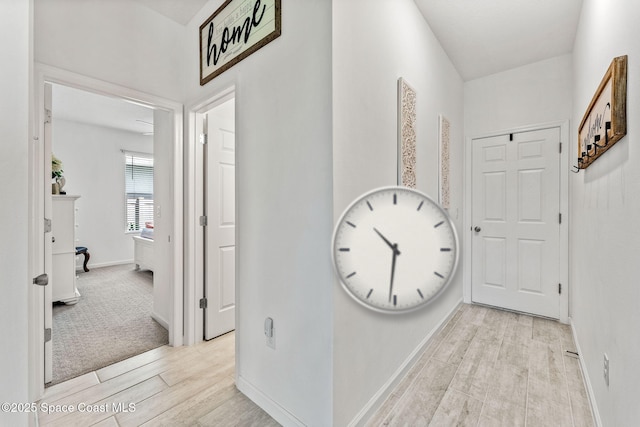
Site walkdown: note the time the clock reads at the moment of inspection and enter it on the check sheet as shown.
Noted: 10:31
